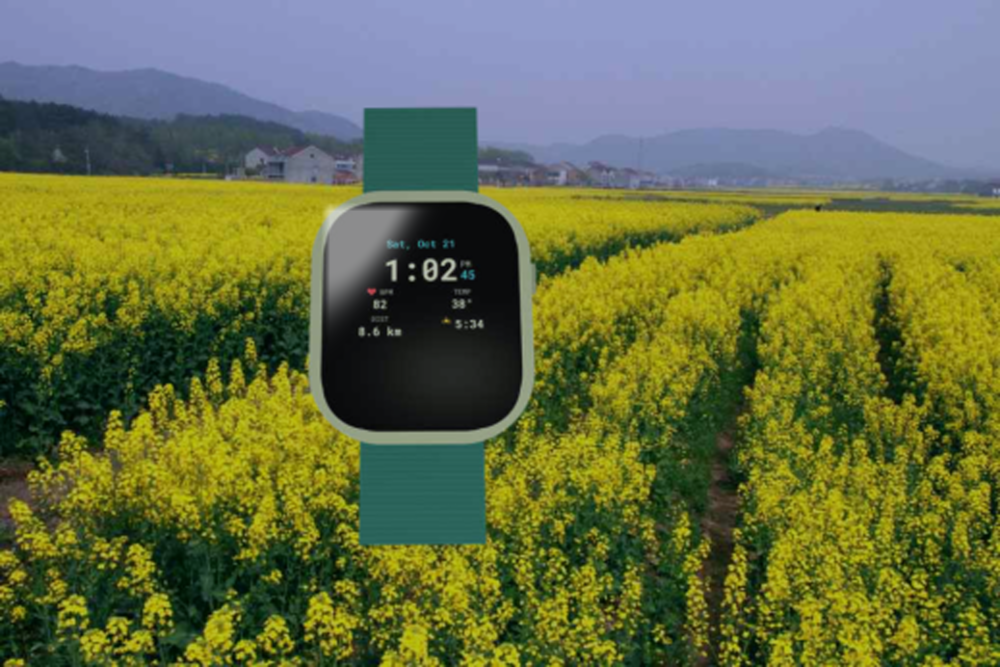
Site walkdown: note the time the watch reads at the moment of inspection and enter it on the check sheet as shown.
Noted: 1:02
